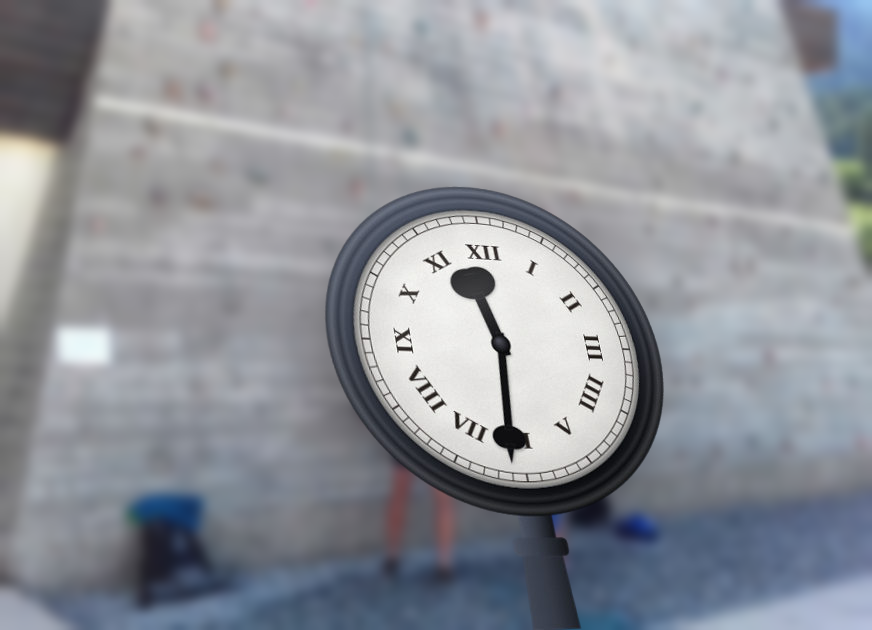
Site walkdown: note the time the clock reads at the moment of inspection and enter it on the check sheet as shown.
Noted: 11:31
